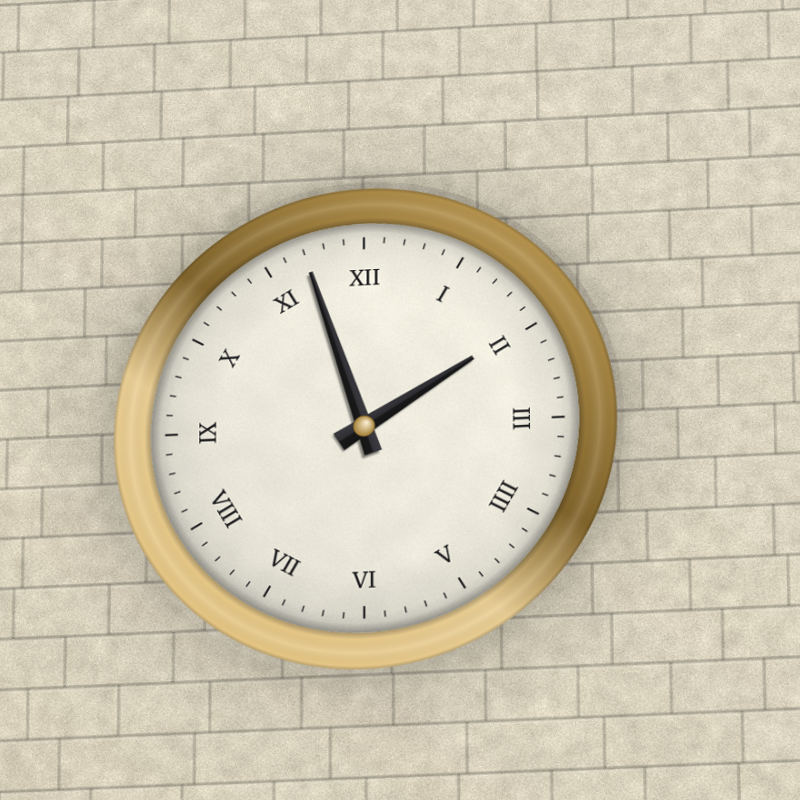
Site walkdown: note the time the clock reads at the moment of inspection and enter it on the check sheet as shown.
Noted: 1:57
